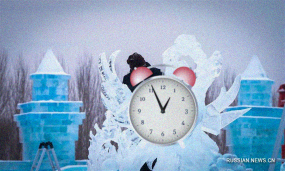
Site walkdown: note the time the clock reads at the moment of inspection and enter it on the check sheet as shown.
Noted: 12:56
